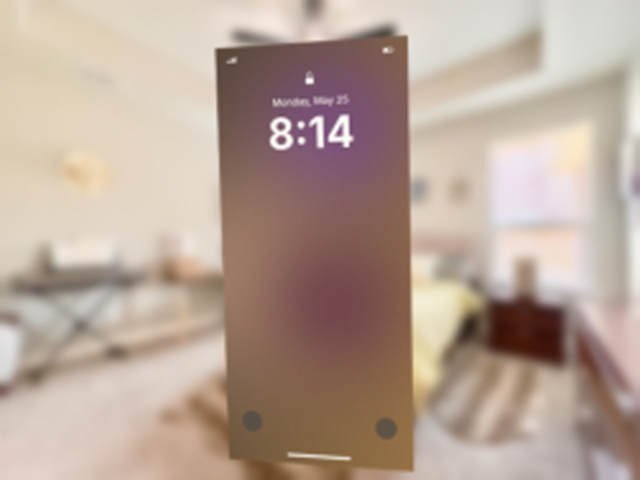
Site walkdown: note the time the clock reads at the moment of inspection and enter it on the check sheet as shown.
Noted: 8:14
